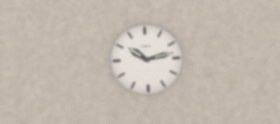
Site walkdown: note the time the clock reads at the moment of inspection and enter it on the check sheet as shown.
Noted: 10:13
